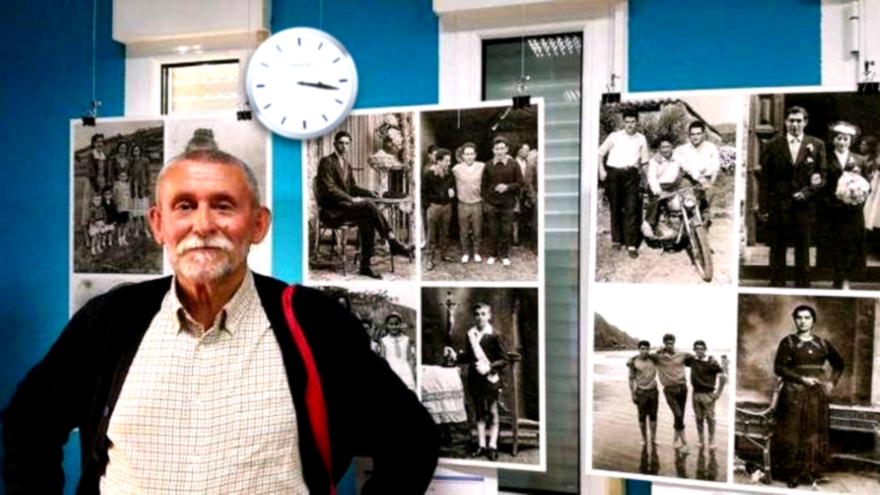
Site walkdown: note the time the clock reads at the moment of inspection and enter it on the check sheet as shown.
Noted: 3:17
